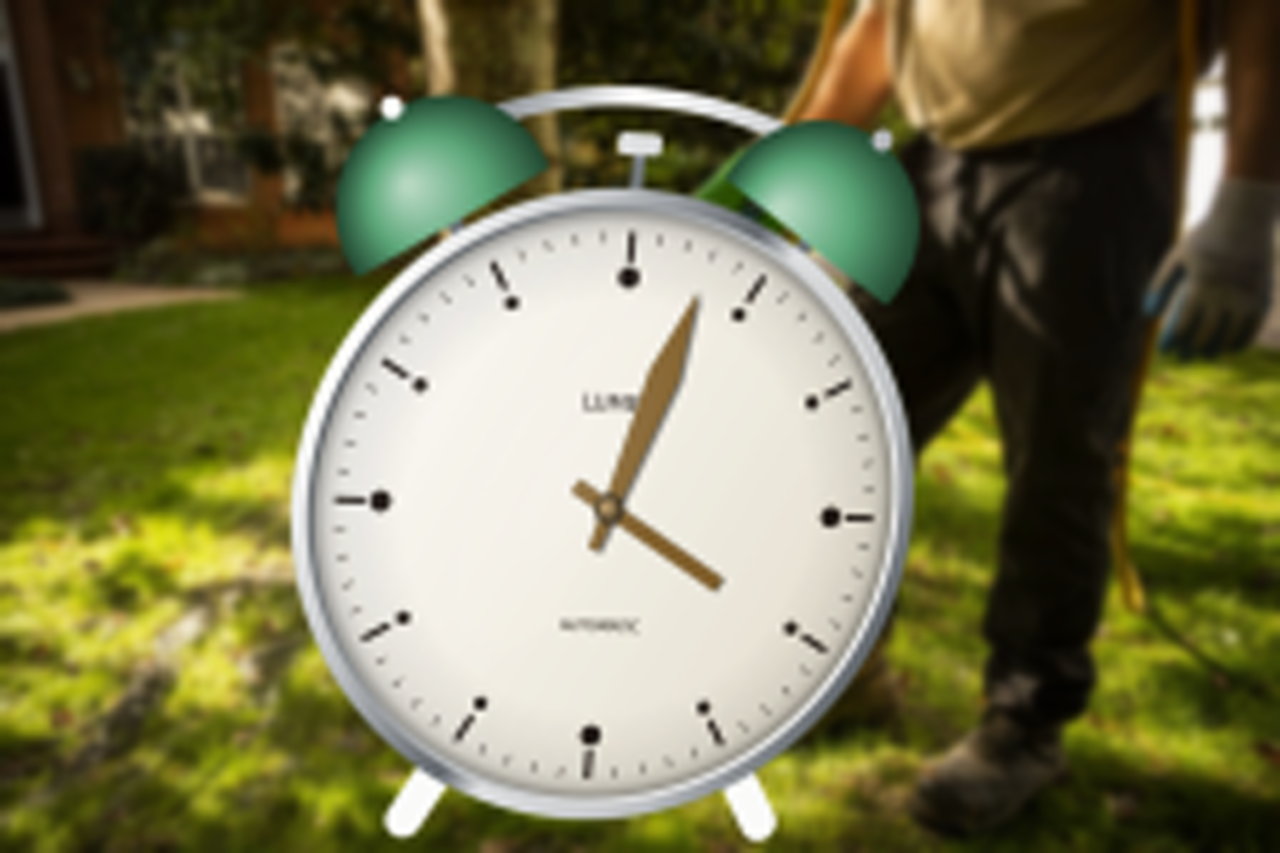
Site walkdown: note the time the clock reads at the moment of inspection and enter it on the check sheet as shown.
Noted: 4:03
